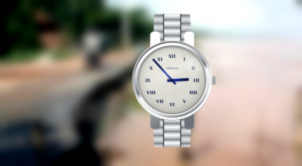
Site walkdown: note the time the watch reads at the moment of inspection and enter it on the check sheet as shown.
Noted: 2:53
